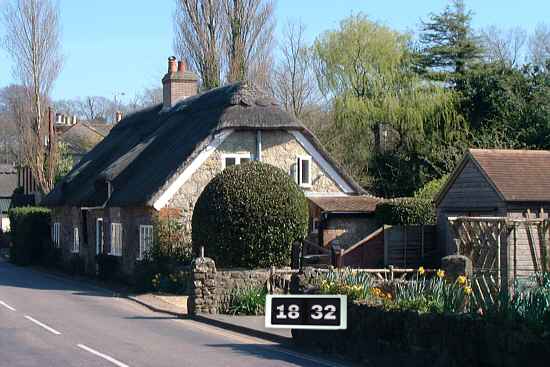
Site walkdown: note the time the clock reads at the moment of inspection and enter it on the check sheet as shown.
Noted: 18:32
